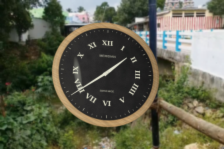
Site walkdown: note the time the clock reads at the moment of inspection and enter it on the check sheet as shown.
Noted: 1:39
